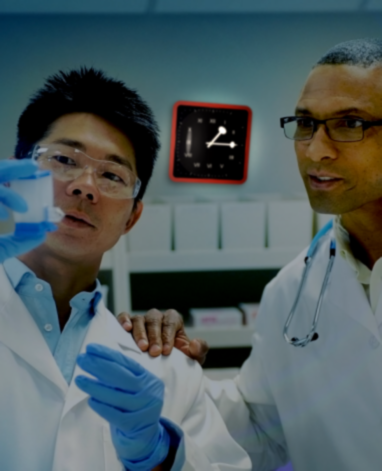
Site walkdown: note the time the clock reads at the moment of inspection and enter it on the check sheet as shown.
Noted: 1:15
